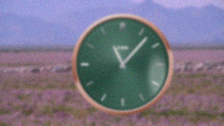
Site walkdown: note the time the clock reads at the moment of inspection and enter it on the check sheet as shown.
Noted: 11:07
